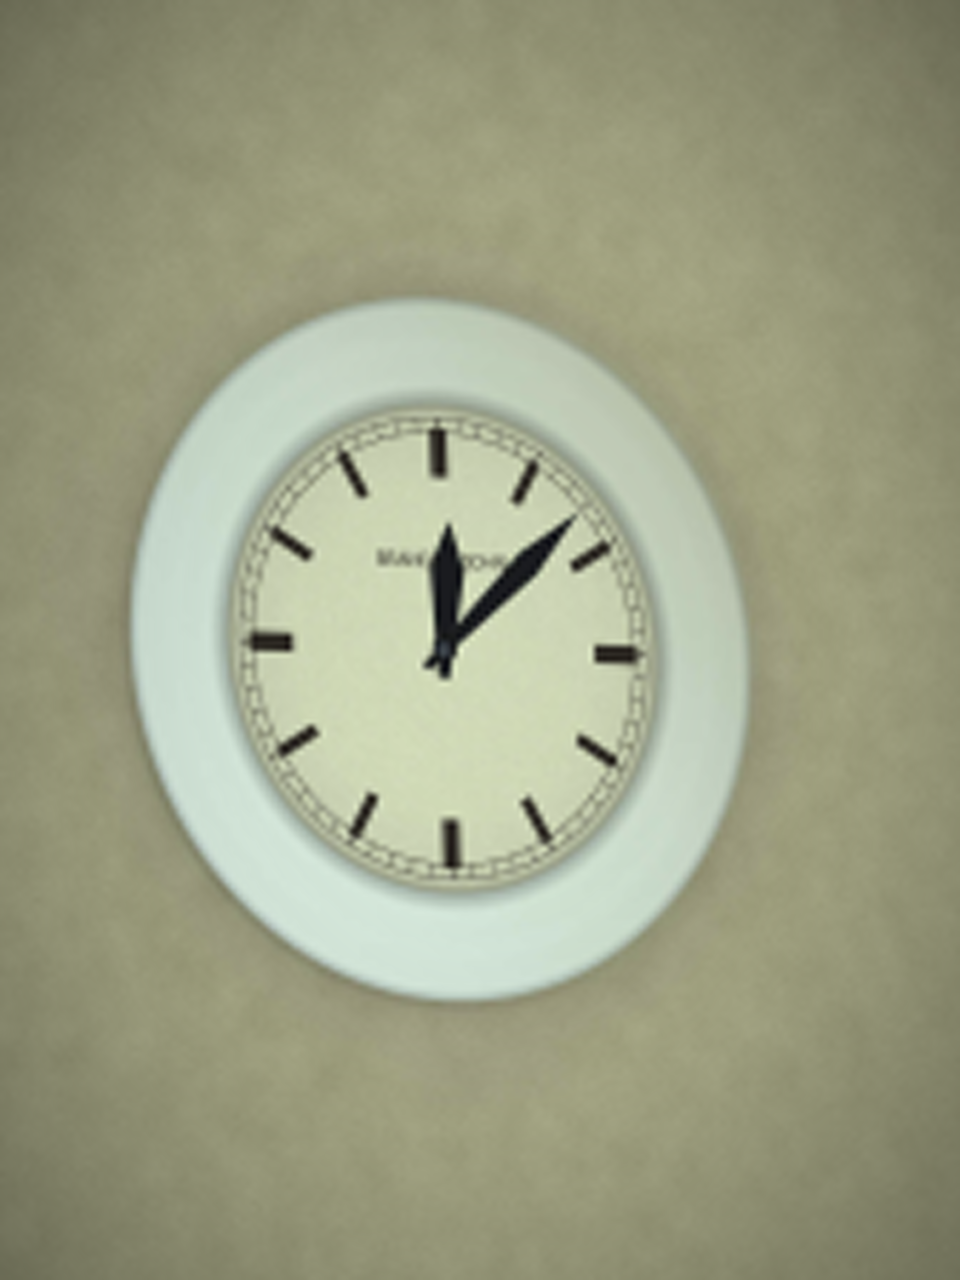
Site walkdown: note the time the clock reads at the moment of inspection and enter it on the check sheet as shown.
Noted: 12:08
